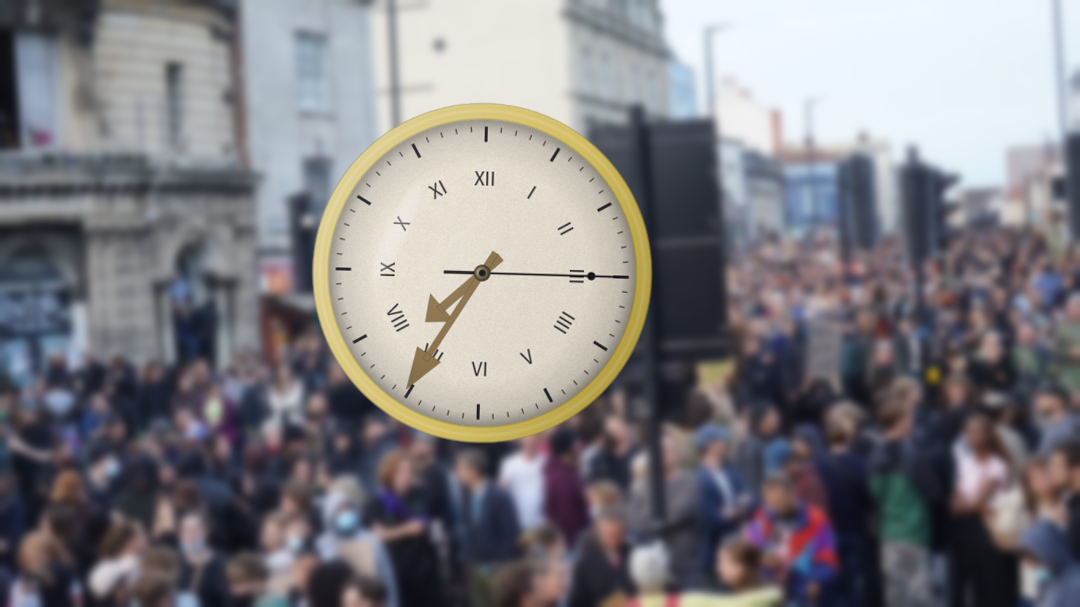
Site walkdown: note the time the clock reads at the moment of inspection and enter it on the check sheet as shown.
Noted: 7:35:15
